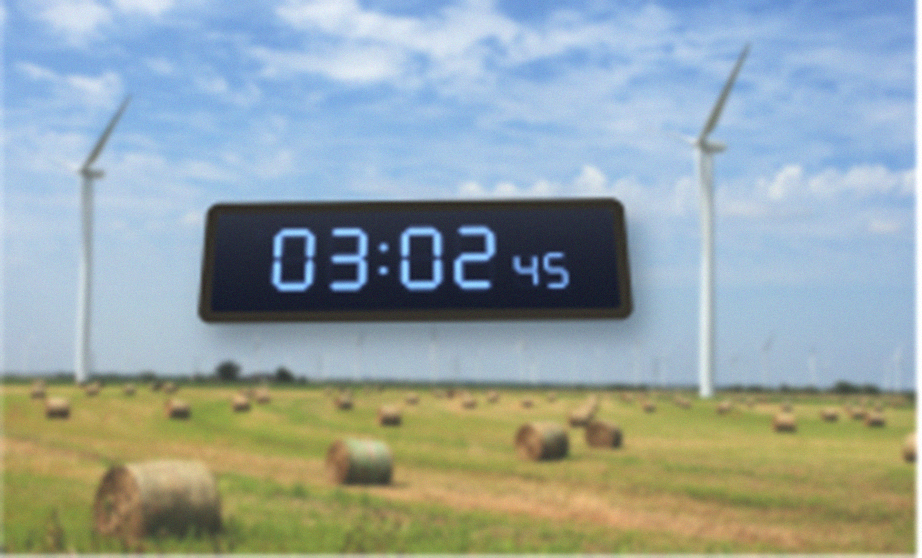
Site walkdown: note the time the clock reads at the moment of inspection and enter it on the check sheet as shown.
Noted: 3:02:45
